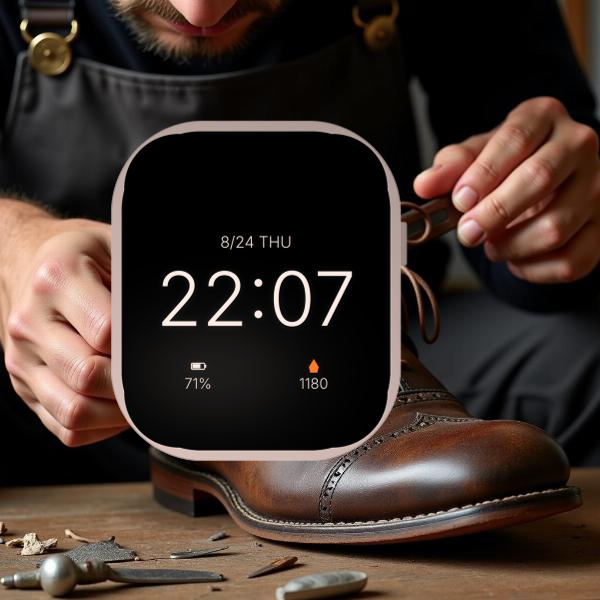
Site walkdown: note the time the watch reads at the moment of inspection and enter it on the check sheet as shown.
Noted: 22:07
